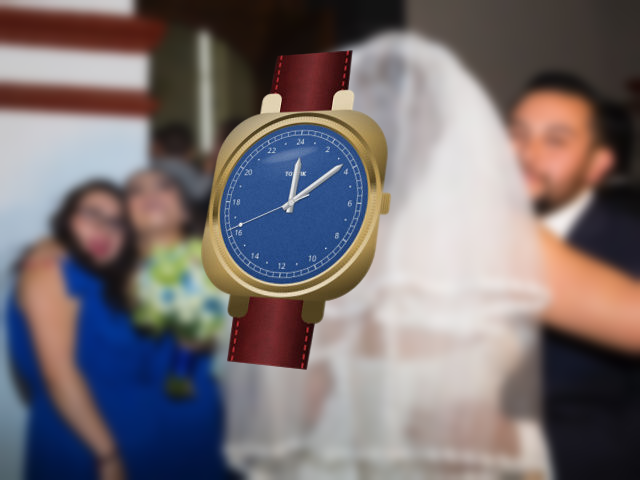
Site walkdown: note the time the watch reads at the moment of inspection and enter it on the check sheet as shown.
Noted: 0:08:41
